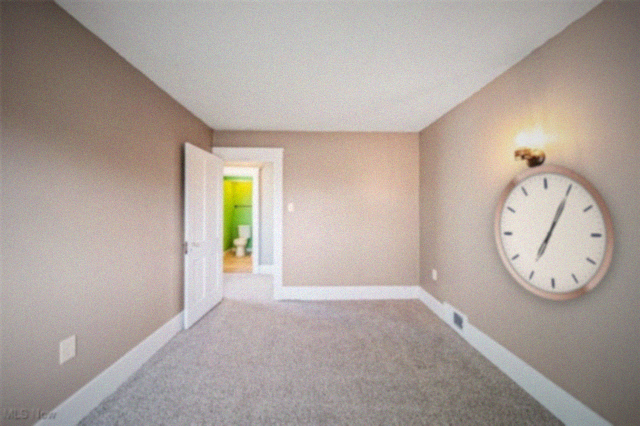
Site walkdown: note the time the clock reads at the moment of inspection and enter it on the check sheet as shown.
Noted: 7:05
